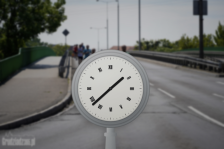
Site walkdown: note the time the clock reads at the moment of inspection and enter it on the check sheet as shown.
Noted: 1:38
